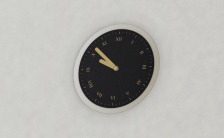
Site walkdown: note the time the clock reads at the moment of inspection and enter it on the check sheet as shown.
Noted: 9:52
